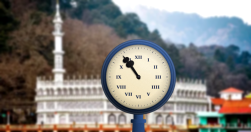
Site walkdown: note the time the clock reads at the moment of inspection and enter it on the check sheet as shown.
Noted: 10:54
